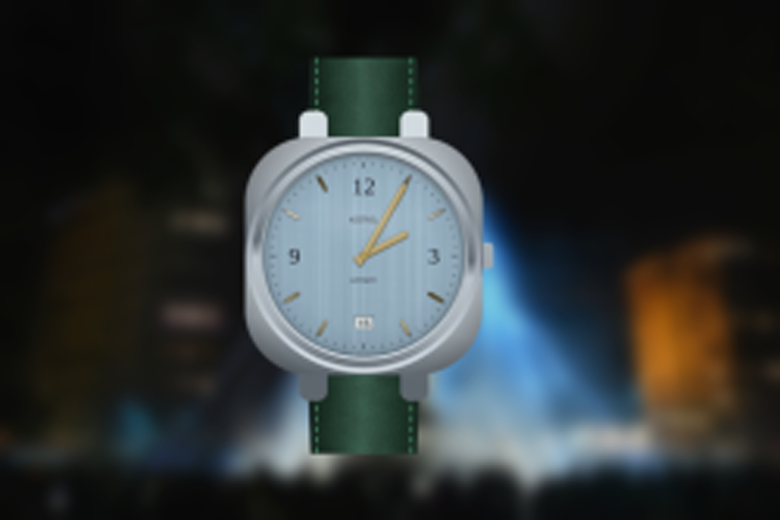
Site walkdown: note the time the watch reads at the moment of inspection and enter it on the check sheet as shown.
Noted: 2:05
